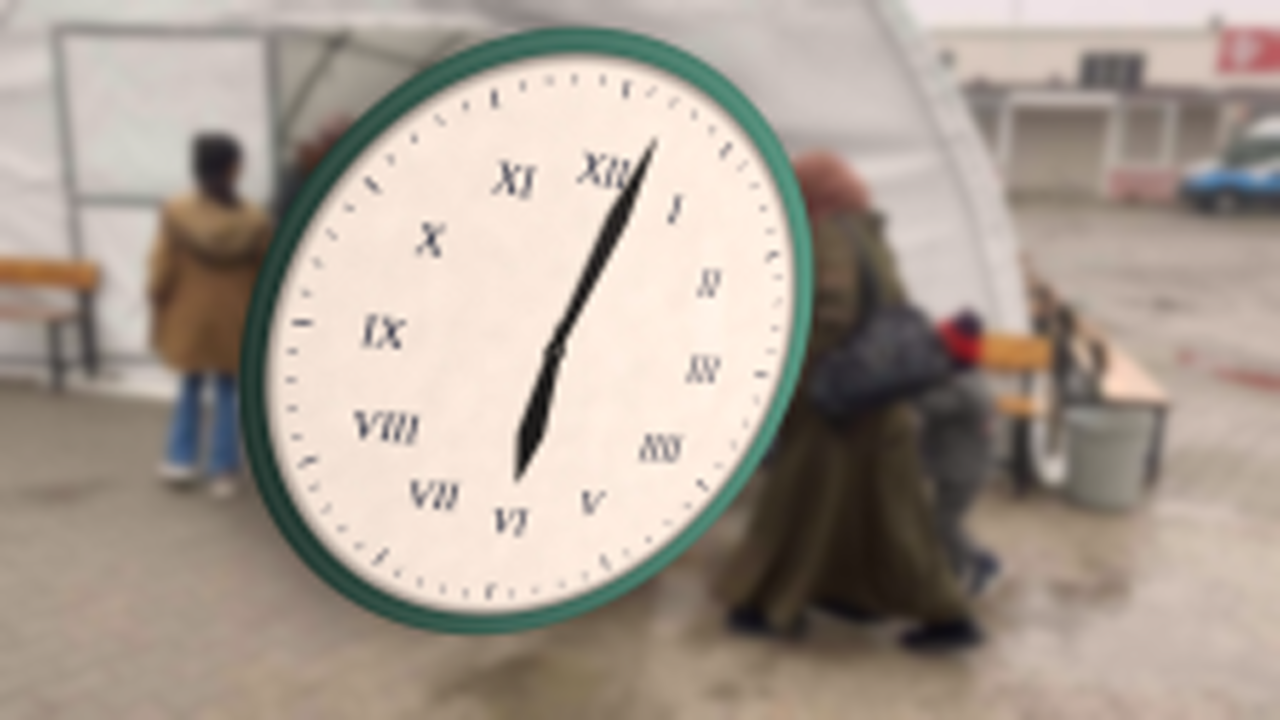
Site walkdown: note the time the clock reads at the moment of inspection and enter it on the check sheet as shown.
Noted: 6:02
